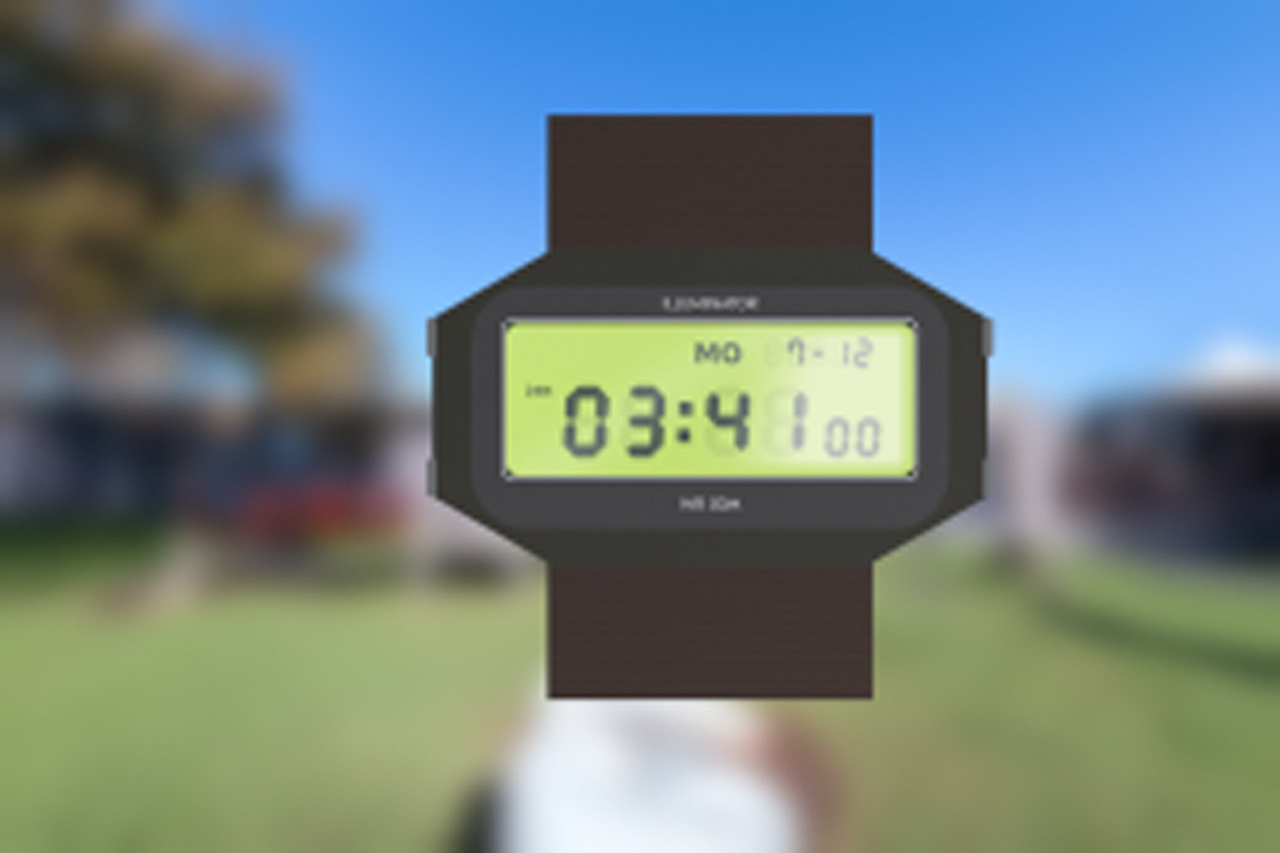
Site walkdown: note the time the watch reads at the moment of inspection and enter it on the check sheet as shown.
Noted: 3:41:00
